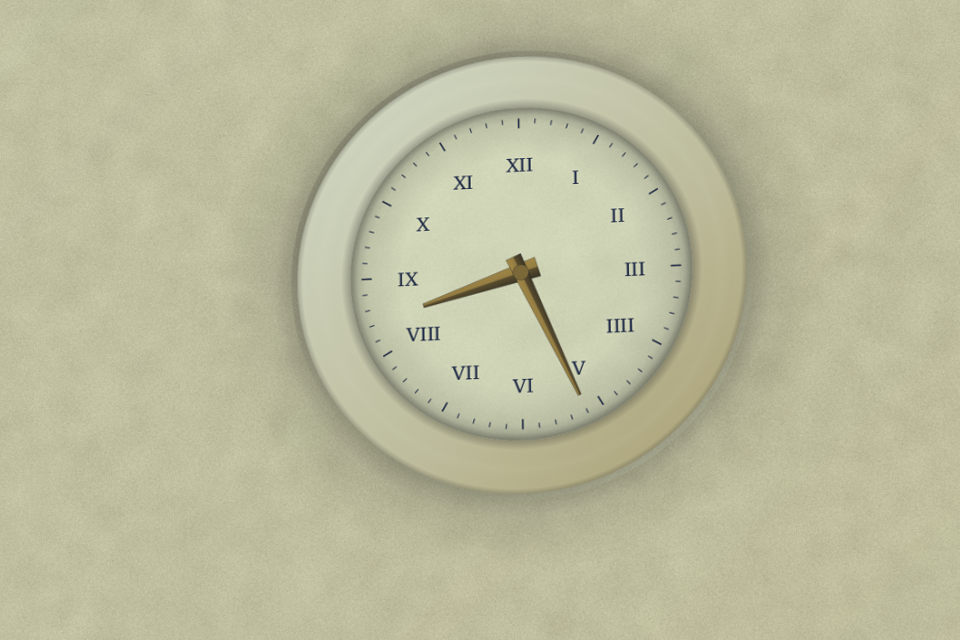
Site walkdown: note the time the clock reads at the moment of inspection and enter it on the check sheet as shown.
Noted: 8:26
